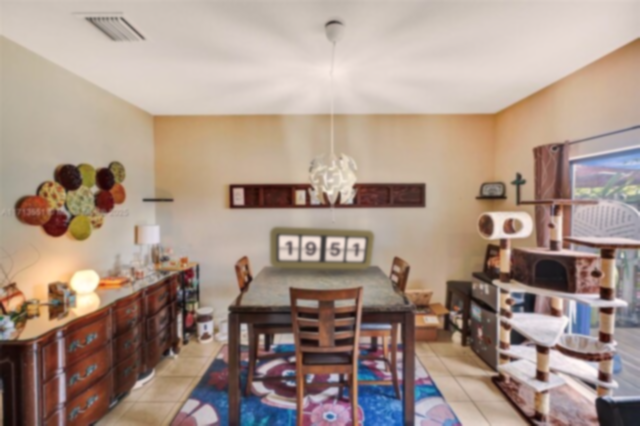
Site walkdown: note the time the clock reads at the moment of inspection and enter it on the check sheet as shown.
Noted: 19:51
